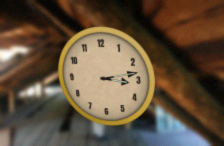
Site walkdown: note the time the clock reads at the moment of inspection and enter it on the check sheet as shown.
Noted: 3:13
